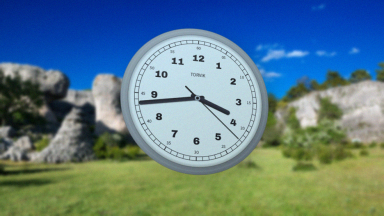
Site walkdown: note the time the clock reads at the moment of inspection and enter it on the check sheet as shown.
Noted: 3:43:22
